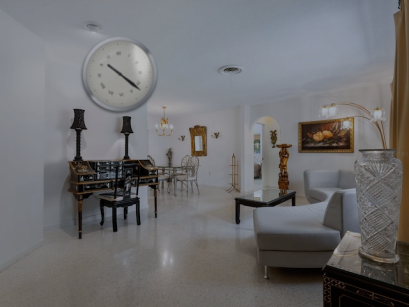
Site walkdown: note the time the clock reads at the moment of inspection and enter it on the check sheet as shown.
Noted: 10:22
